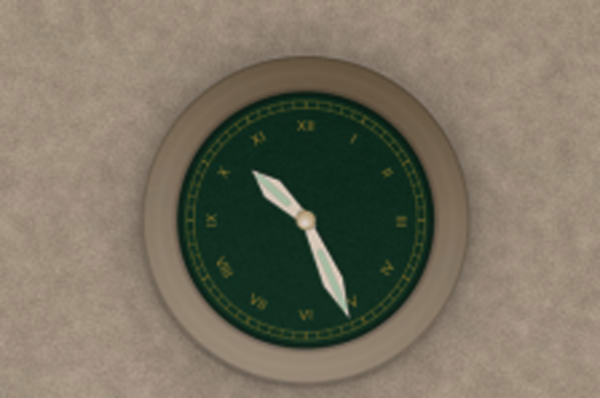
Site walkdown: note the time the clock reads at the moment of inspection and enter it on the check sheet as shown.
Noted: 10:26
